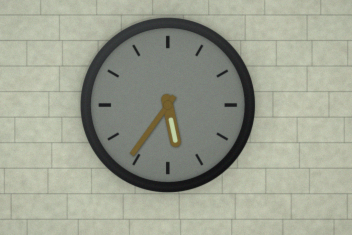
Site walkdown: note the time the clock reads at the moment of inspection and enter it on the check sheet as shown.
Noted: 5:36
